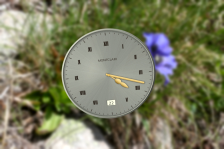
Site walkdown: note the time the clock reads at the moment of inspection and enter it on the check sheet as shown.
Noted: 4:18
